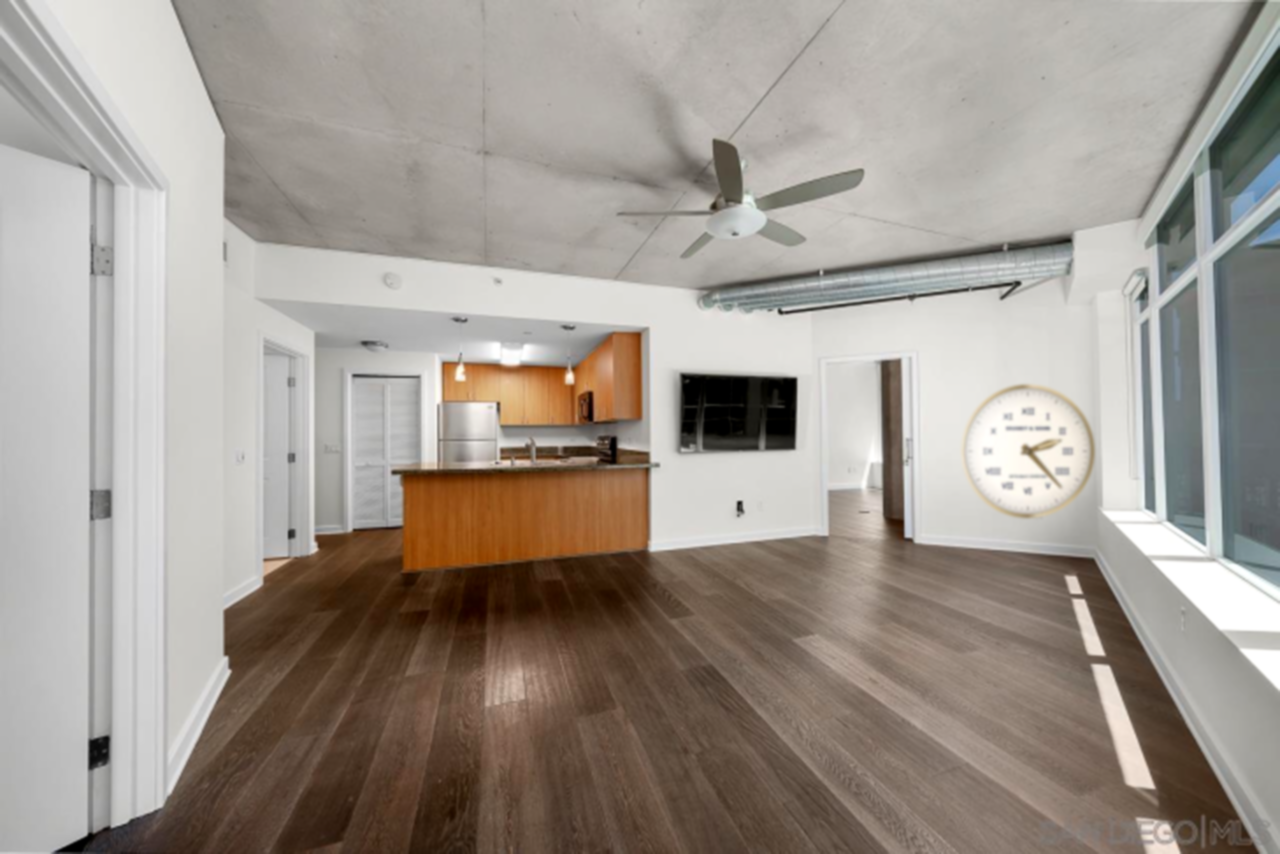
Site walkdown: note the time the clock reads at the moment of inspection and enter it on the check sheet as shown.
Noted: 2:23
